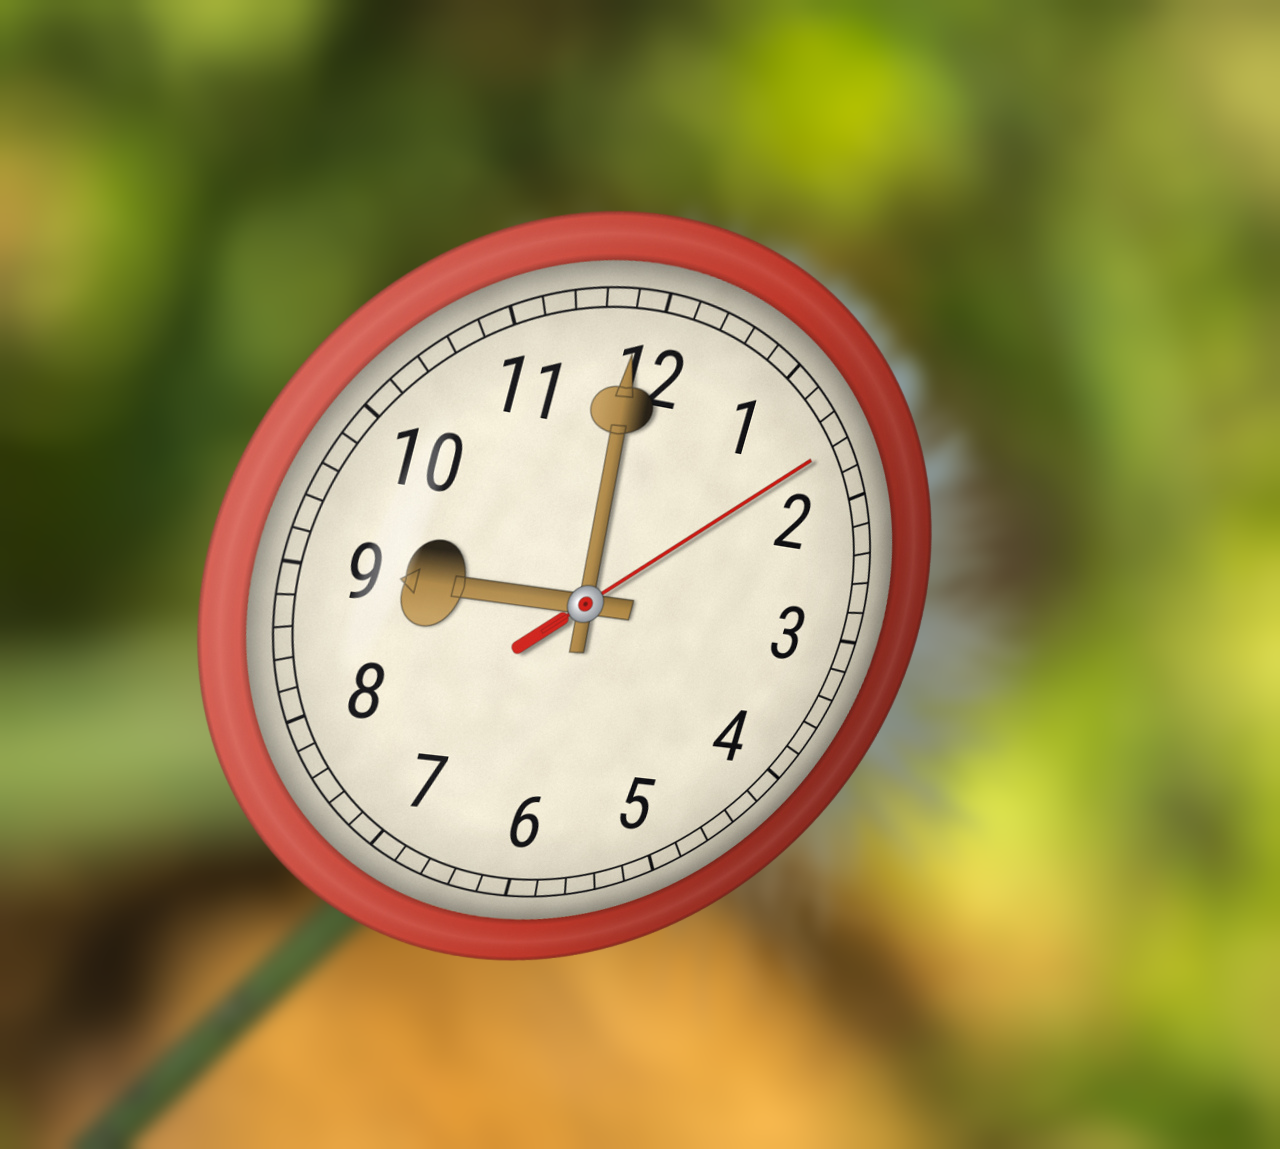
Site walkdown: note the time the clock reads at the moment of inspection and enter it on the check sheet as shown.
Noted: 8:59:08
